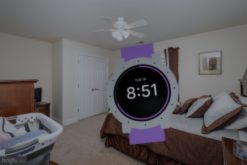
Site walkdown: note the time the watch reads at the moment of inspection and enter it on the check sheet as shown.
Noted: 8:51
